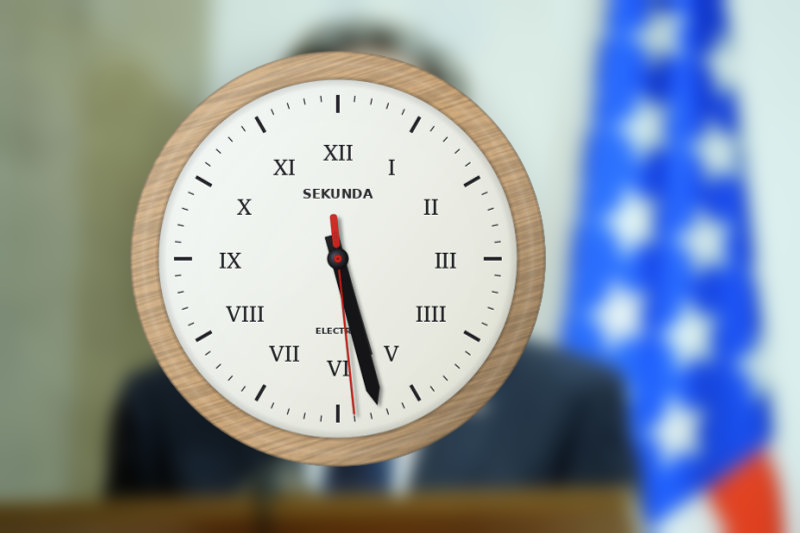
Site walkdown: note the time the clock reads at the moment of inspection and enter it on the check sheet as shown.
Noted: 5:27:29
